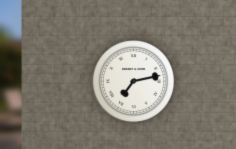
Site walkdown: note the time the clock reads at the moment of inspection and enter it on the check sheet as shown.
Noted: 7:13
